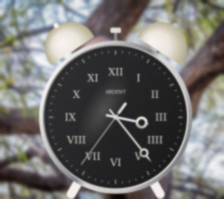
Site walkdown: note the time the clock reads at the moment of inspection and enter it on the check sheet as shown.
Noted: 3:23:36
